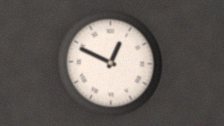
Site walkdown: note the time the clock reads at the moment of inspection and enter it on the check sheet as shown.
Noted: 12:49
